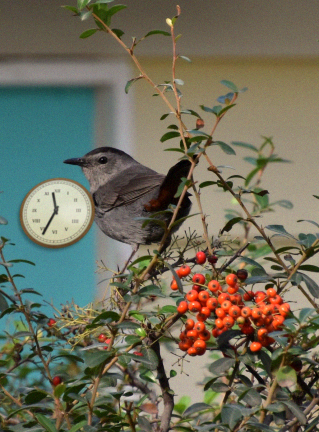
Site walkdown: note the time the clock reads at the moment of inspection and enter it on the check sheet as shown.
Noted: 11:34
